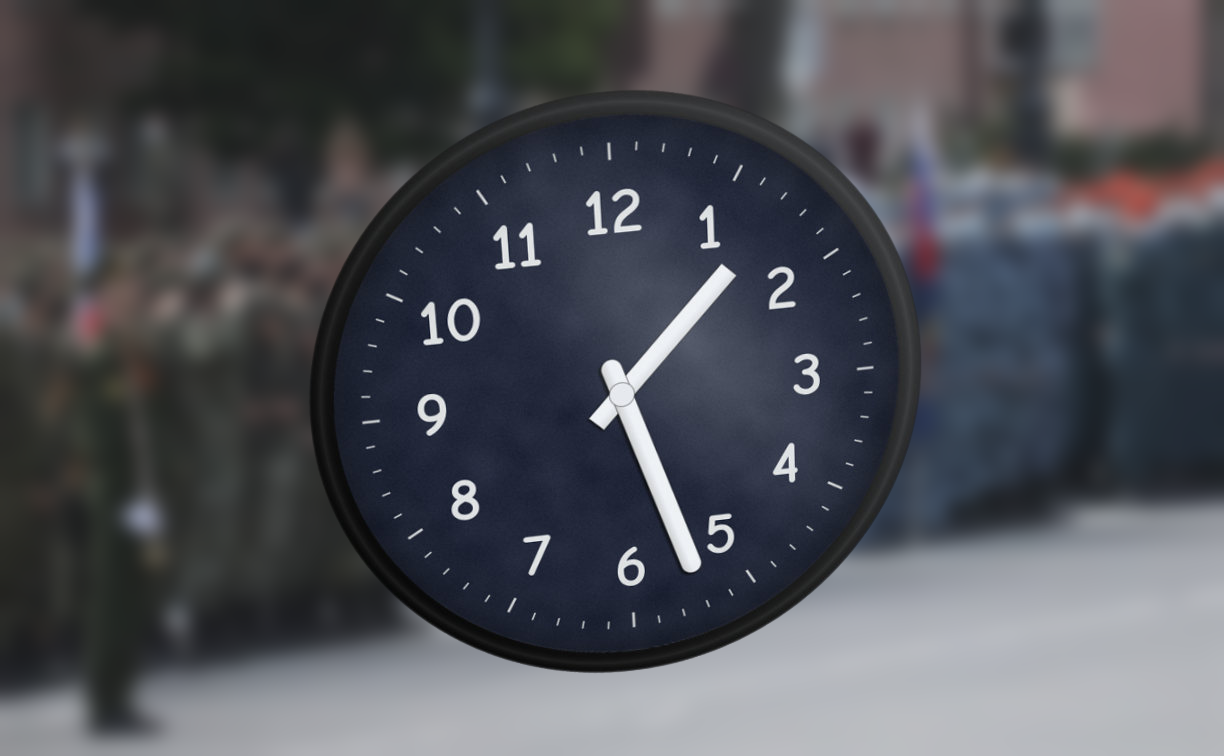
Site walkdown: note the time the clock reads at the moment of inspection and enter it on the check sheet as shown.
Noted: 1:27
